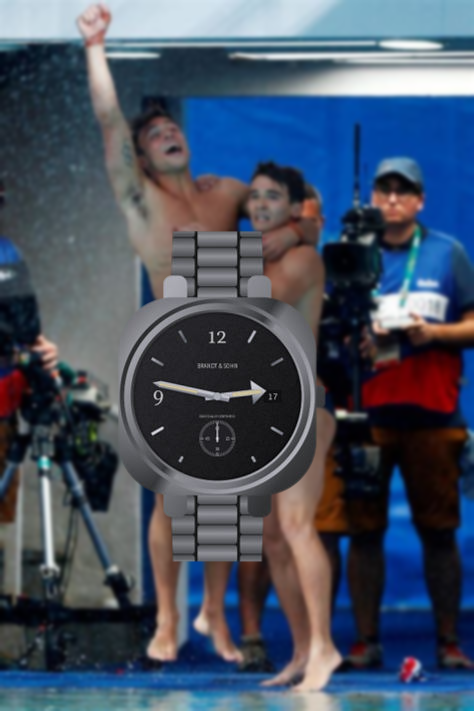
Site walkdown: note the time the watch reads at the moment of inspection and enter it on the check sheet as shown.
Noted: 2:47
